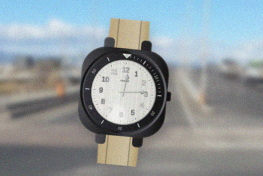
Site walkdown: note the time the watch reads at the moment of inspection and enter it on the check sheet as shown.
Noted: 12:14
